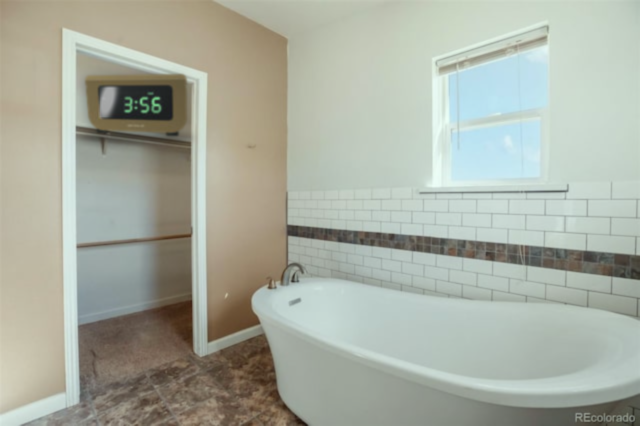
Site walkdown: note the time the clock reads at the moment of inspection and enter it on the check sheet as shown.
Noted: 3:56
